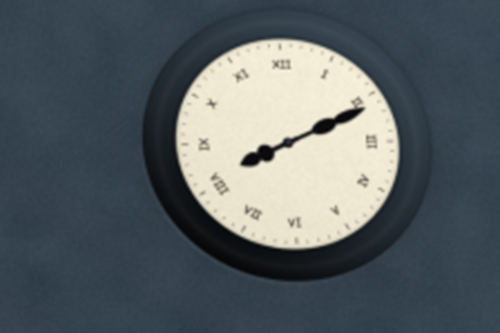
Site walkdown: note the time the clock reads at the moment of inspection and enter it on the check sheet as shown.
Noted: 8:11
